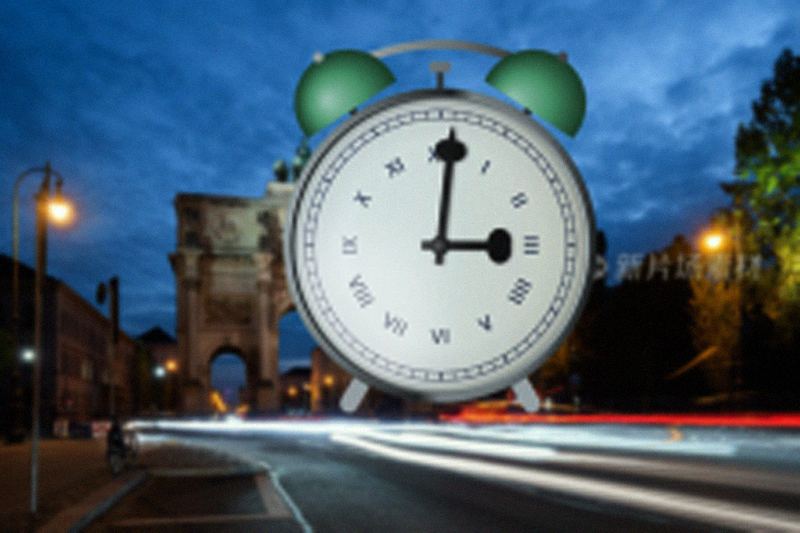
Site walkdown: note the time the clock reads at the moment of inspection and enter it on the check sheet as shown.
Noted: 3:01
